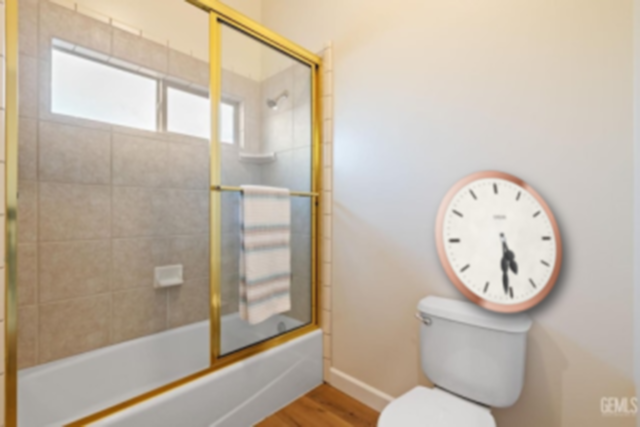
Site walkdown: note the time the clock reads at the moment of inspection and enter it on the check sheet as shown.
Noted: 5:31
